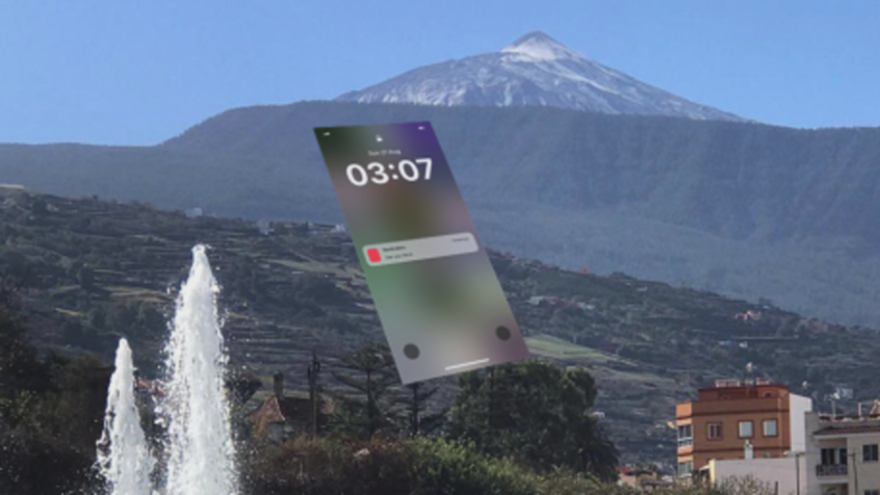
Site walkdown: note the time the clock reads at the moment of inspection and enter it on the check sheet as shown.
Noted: 3:07
